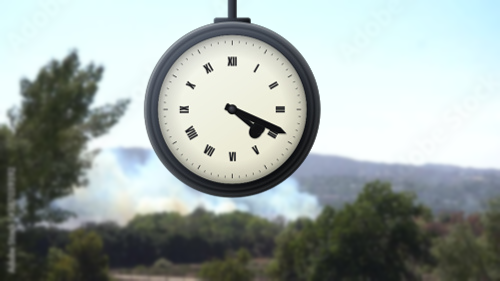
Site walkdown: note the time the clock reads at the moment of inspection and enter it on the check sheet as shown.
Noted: 4:19
